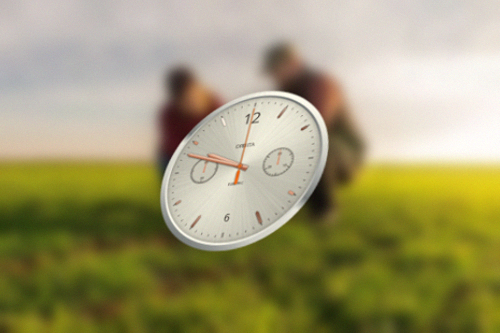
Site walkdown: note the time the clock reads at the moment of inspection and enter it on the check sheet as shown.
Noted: 9:48
